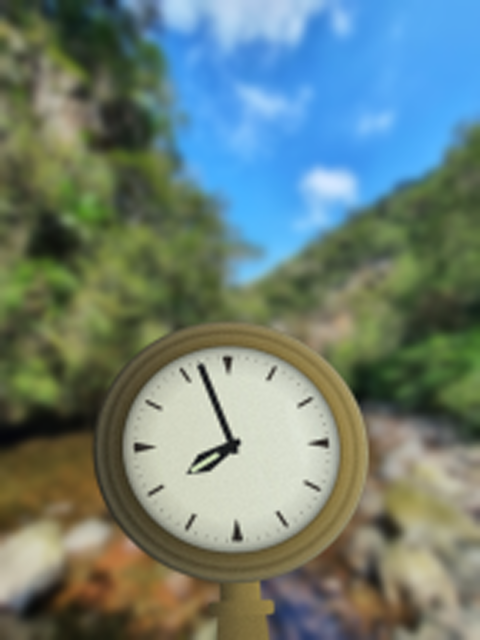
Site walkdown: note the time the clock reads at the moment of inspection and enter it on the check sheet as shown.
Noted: 7:57
